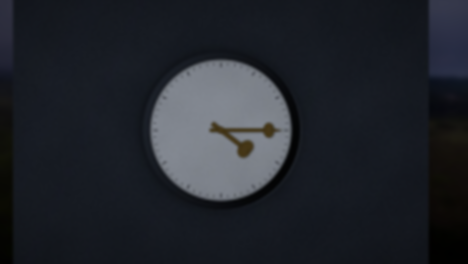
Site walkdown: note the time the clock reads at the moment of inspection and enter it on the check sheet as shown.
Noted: 4:15
